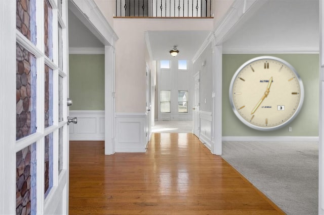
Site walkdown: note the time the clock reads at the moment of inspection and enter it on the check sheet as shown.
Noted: 12:36
